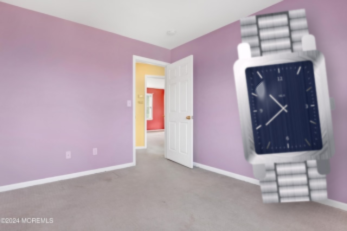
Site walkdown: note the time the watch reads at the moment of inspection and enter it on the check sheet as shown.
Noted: 10:39
